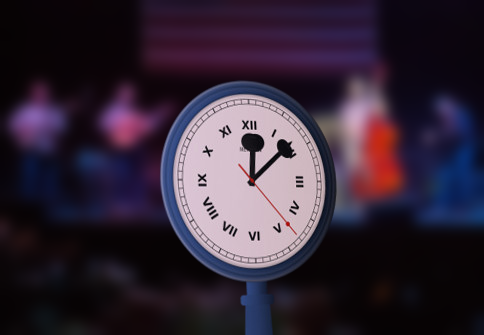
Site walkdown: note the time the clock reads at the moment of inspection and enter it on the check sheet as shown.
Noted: 12:08:23
